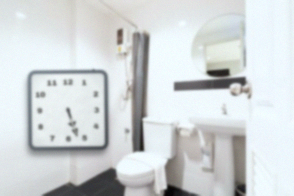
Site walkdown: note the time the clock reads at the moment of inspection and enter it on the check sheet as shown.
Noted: 5:27
